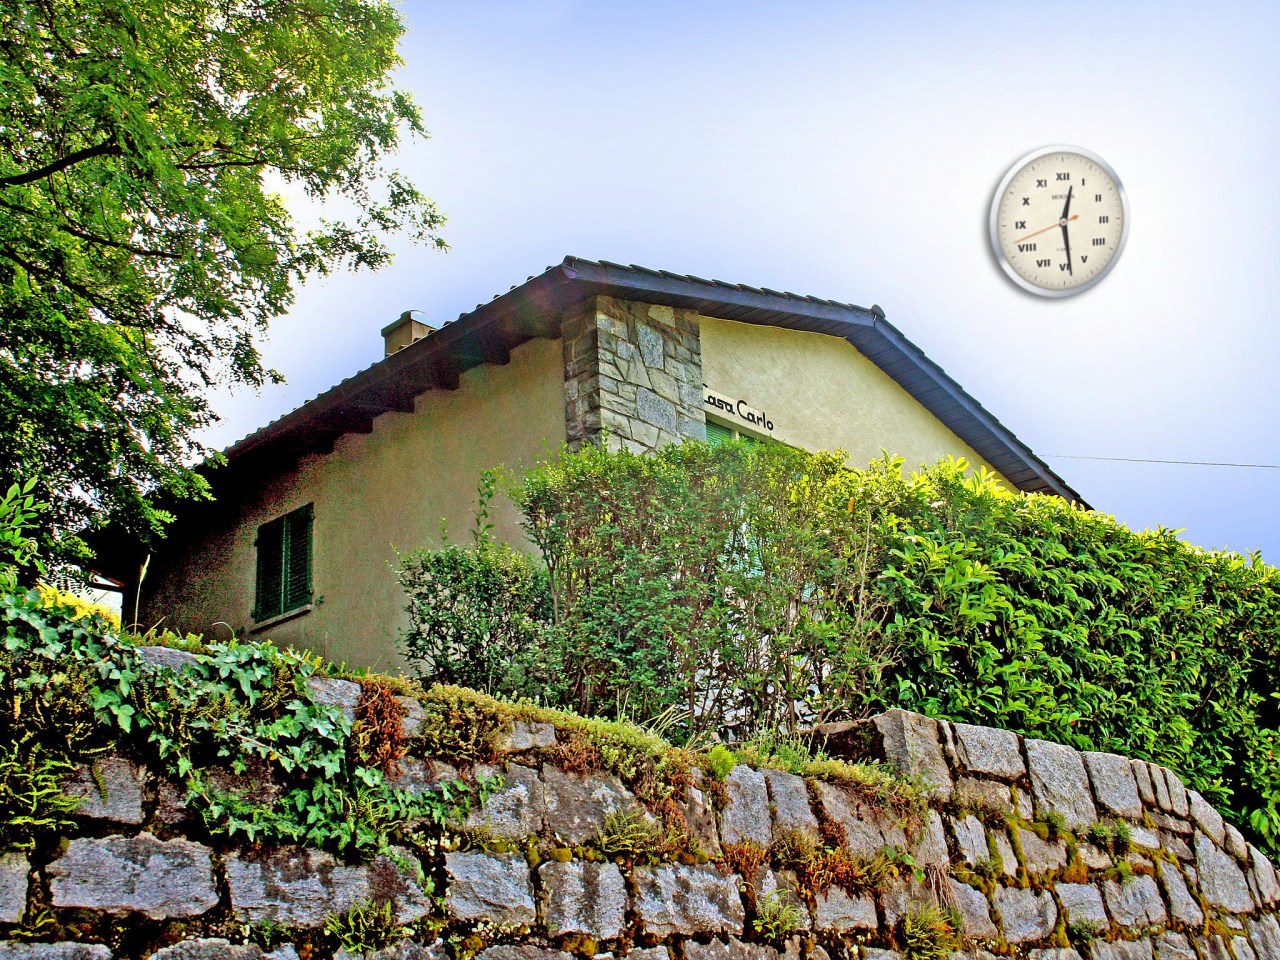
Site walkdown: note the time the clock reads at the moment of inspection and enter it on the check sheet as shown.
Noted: 12:28:42
